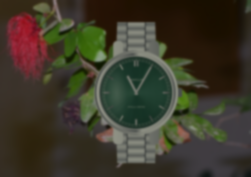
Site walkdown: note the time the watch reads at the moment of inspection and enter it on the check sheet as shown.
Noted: 11:05
